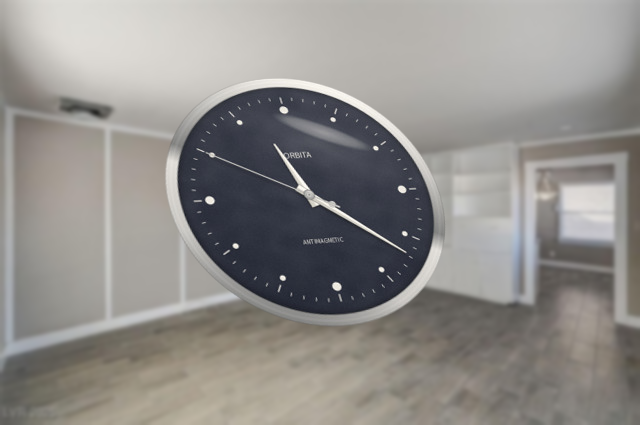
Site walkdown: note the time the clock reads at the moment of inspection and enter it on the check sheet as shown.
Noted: 11:21:50
